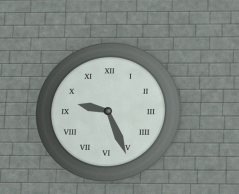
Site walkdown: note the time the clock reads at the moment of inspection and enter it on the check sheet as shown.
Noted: 9:26
